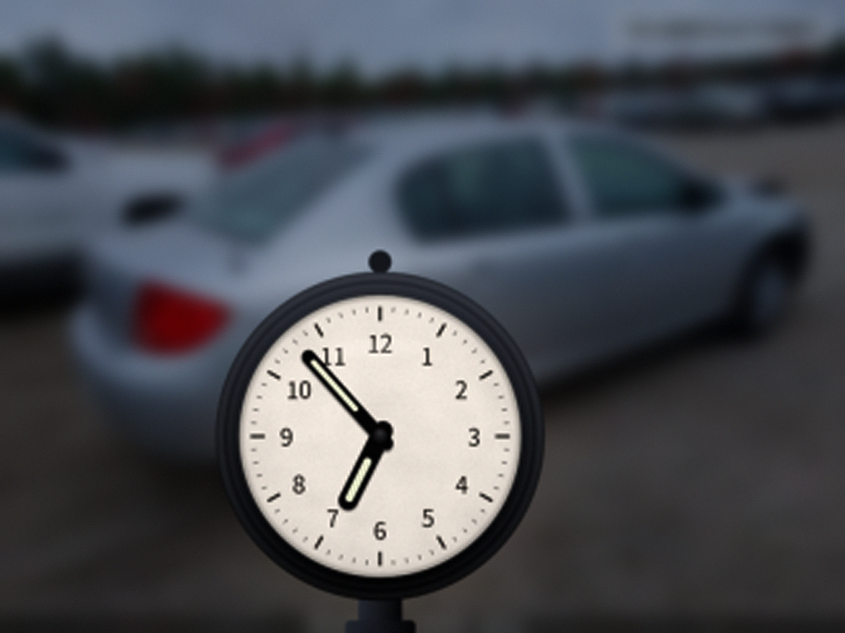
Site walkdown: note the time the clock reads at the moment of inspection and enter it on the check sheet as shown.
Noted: 6:53
